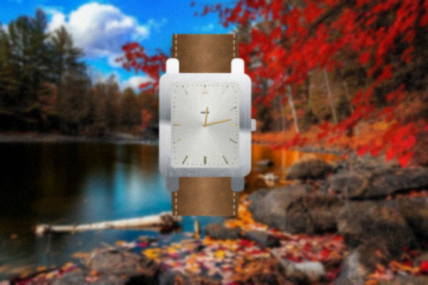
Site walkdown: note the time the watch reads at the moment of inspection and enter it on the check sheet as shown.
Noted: 12:13
